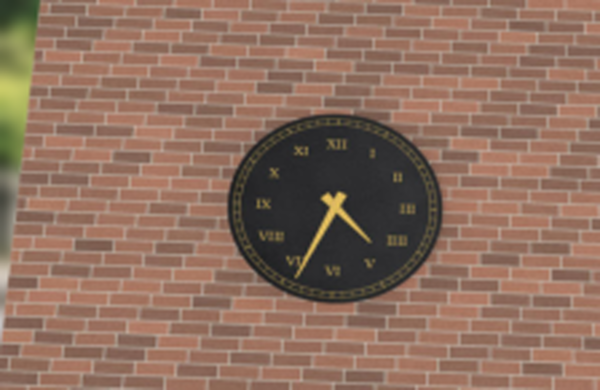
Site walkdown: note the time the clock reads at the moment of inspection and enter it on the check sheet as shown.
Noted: 4:34
